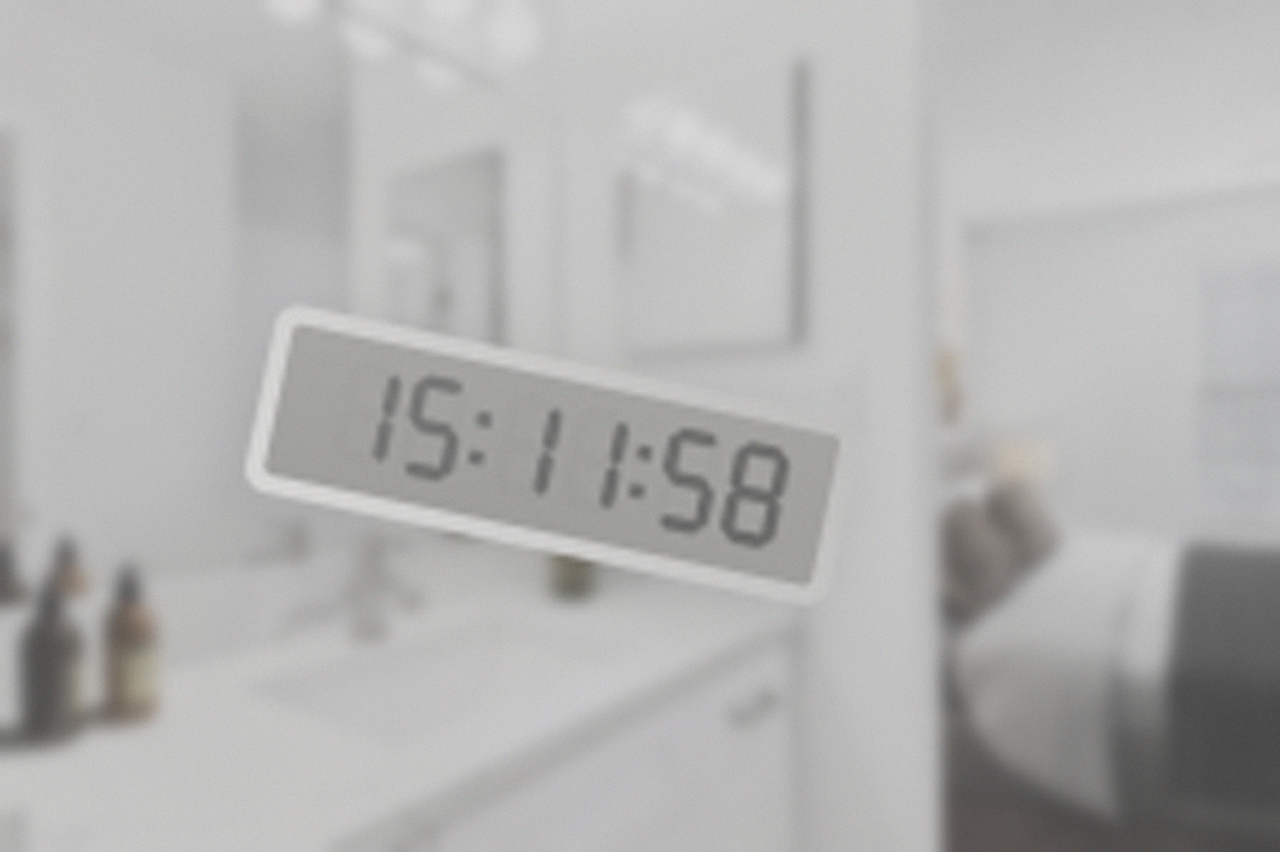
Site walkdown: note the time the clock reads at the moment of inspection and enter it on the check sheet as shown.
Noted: 15:11:58
